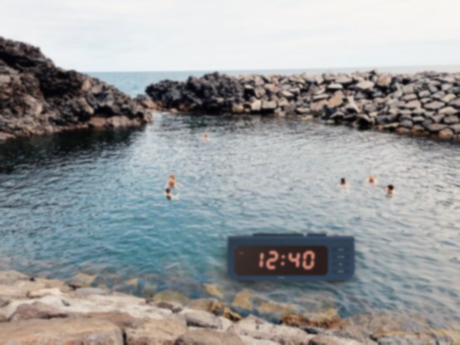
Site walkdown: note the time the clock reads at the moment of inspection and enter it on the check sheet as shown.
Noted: 12:40
